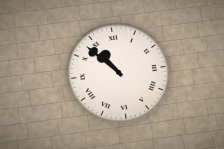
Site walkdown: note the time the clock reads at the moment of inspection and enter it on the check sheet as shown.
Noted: 10:53
